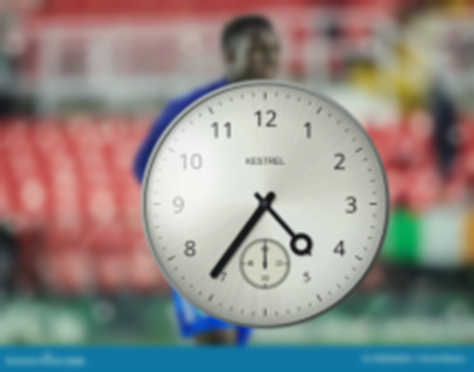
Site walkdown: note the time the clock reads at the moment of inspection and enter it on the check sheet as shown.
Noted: 4:36
